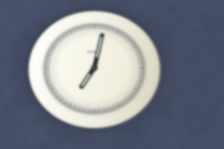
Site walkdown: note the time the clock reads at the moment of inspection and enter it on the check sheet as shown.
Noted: 7:02
